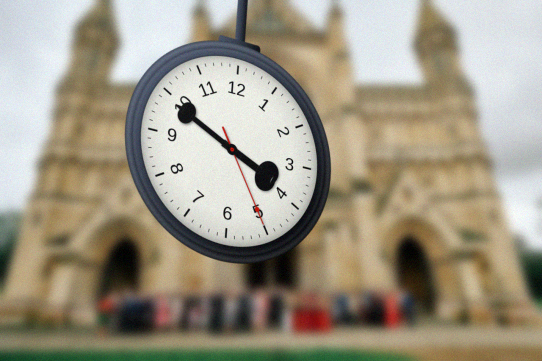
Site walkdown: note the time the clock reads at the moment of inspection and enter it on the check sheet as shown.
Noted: 3:49:25
